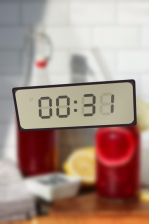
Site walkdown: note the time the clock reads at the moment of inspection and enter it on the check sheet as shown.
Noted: 0:31
